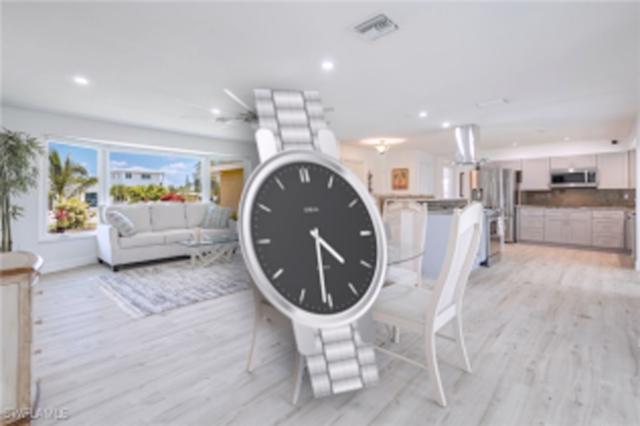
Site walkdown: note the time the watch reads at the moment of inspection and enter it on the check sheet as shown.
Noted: 4:31
